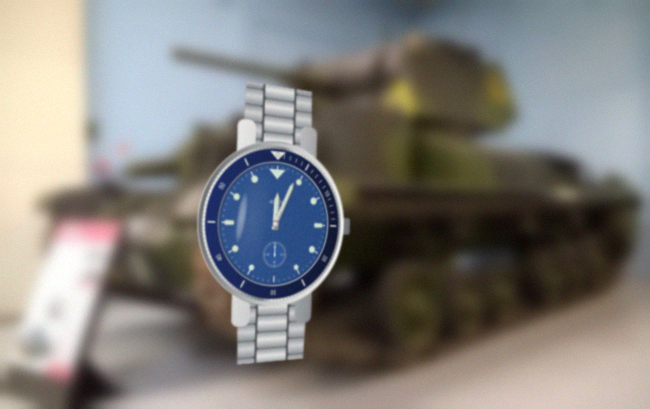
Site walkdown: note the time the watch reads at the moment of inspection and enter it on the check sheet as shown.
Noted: 12:04
